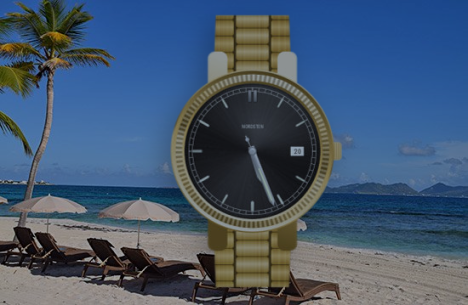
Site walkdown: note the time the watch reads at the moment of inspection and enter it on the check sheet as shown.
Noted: 5:26:26
